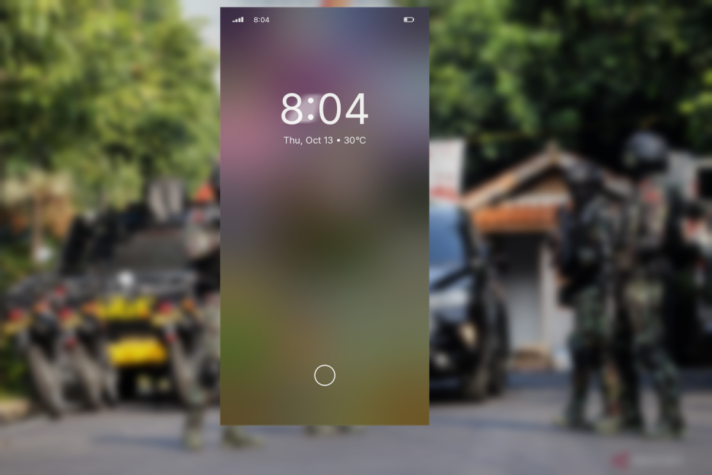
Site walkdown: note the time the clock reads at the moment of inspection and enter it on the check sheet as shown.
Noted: 8:04
